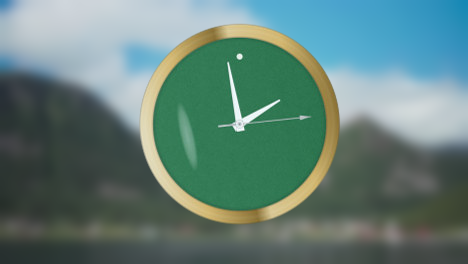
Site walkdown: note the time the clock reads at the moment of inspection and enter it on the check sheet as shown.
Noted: 1:58:14
